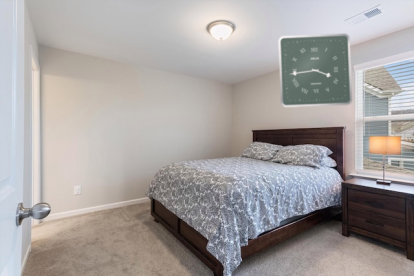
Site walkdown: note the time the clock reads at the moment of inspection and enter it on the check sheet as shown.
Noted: 3:44
